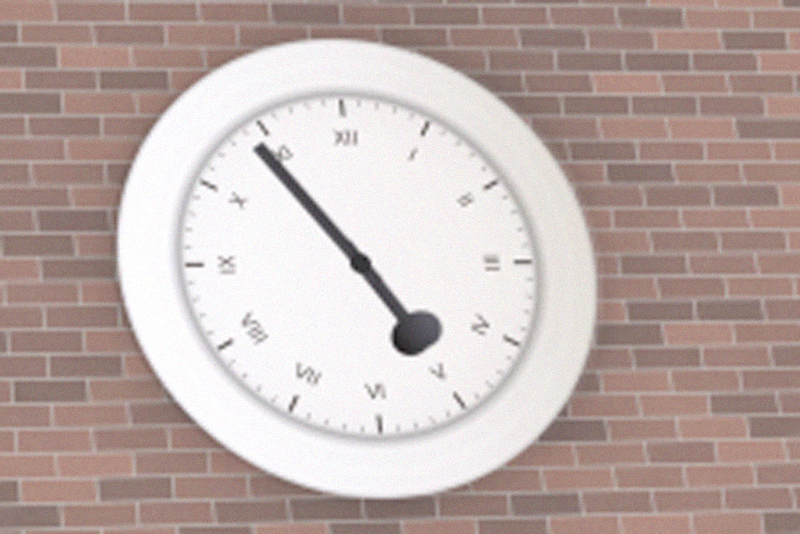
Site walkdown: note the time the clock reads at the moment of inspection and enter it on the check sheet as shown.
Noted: 4:54
